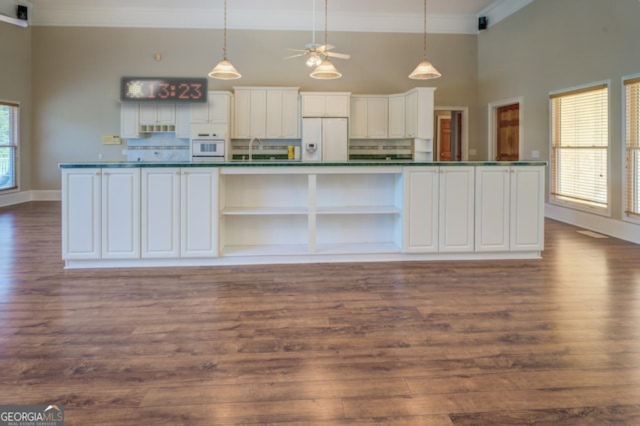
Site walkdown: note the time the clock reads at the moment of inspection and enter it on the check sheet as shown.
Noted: 13:23
